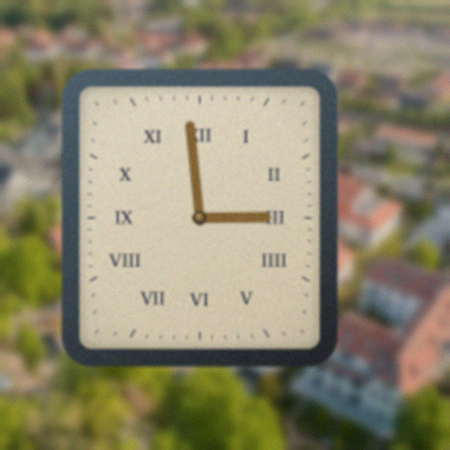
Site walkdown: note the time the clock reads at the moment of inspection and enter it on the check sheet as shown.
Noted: 2:59
